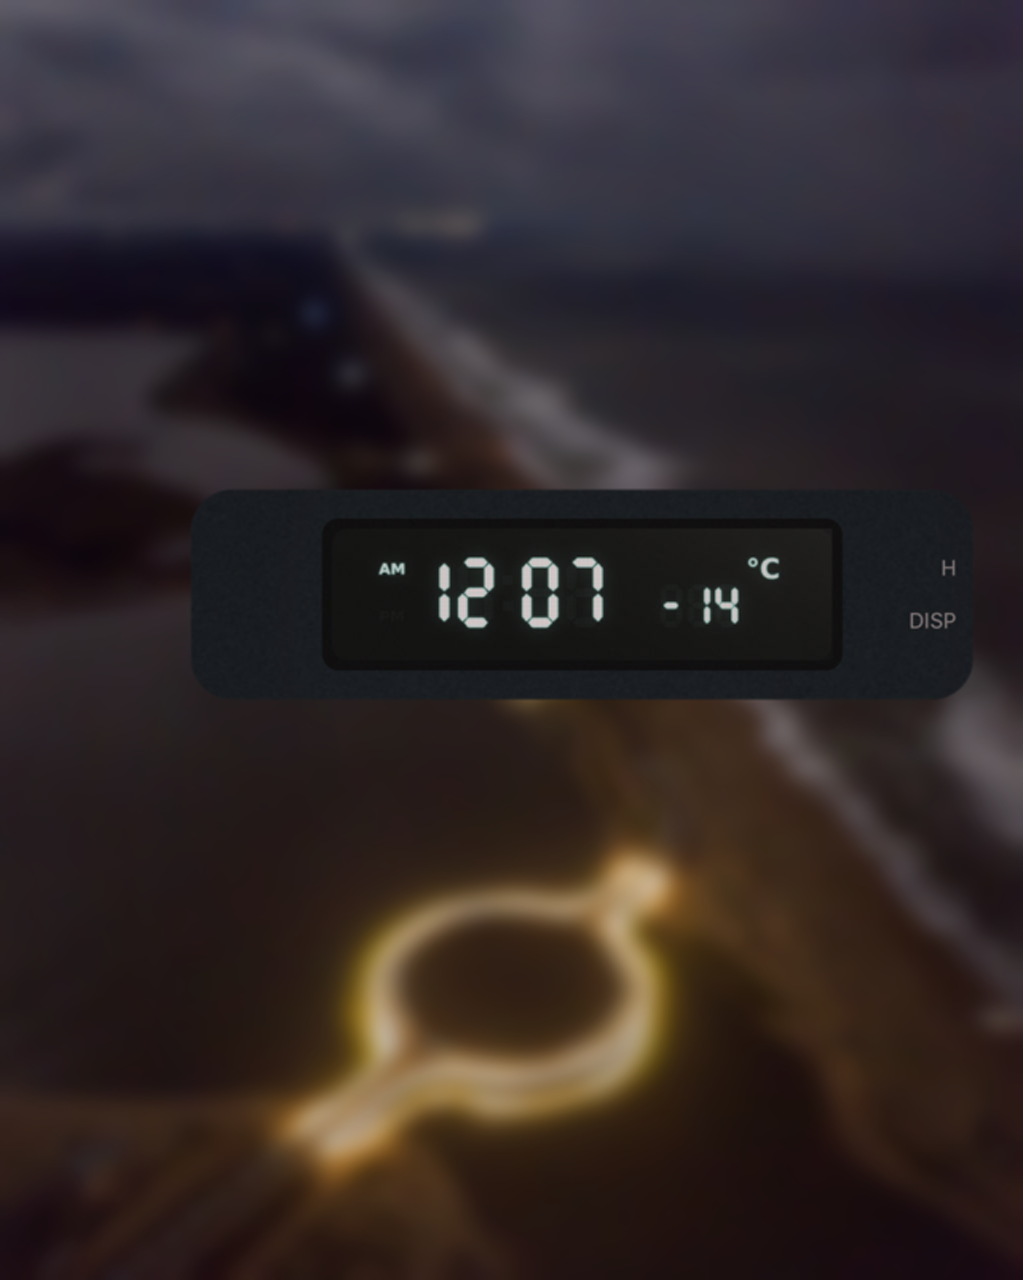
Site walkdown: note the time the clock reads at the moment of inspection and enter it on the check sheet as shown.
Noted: 12:07
